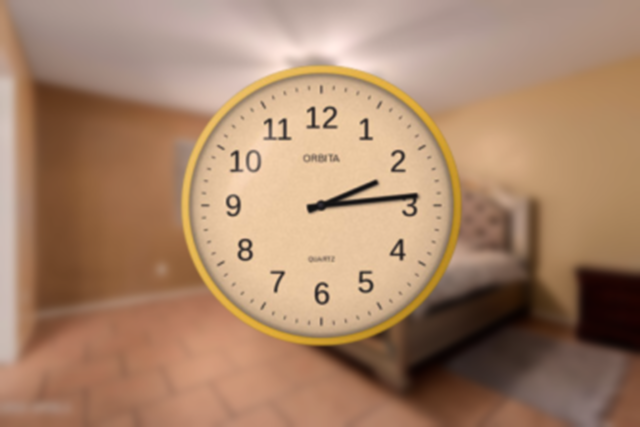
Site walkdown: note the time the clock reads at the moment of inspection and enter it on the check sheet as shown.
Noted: 2:14
